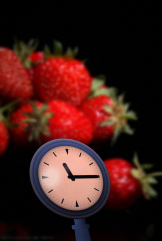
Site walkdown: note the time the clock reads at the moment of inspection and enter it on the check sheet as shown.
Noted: 11:15
